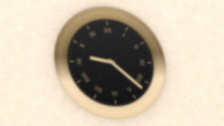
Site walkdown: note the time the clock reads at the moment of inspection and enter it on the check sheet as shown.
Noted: 9:22
